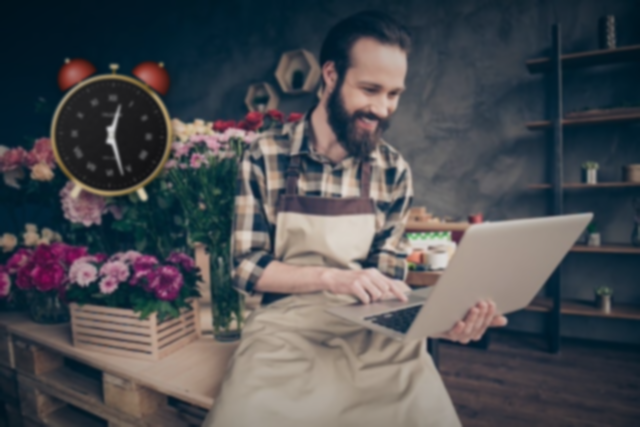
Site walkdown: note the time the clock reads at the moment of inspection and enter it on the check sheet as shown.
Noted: 12:27
